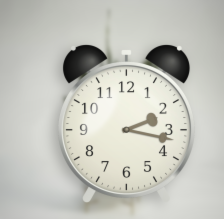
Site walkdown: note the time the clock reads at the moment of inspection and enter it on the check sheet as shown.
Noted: 2:17
